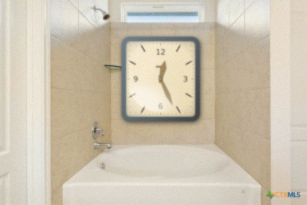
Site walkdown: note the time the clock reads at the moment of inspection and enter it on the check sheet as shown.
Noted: 12:26
